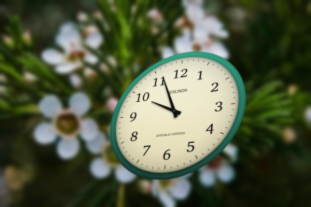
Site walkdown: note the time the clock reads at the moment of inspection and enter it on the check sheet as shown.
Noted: 9:56
